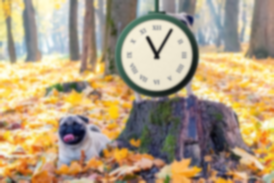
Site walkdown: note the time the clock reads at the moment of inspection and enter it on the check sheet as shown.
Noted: 11:05
